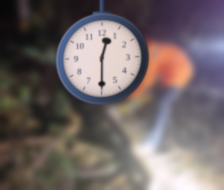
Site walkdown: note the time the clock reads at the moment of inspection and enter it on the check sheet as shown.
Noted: 12:30
